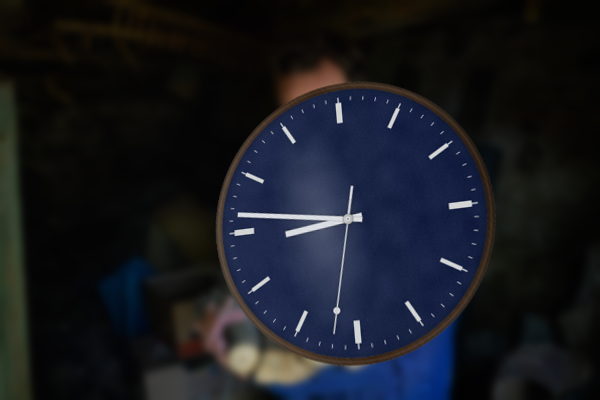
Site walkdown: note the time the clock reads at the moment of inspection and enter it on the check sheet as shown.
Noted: 8:46:32
